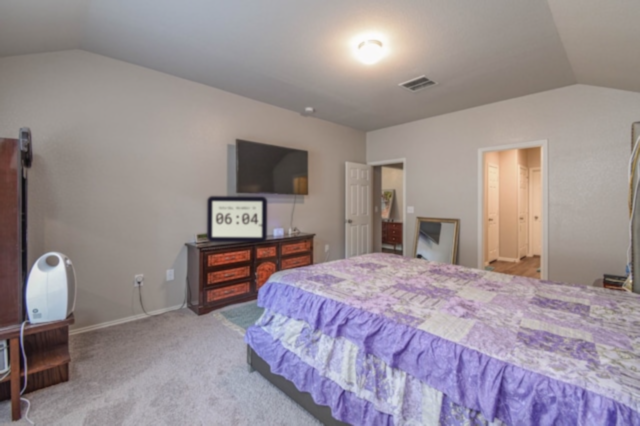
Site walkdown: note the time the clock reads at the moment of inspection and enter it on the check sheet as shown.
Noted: 6:04
